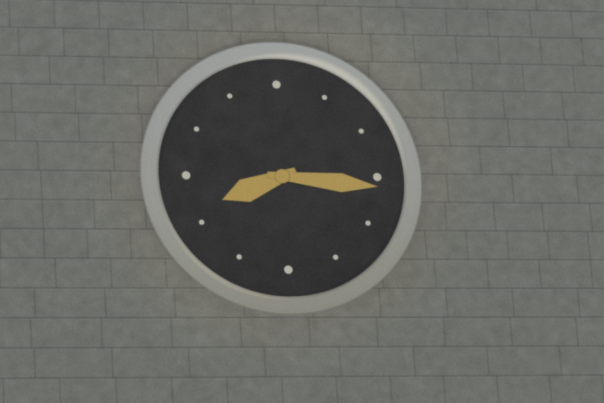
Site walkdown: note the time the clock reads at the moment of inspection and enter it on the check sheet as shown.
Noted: 8:16
